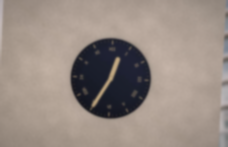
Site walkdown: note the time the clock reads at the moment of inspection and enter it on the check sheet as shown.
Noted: 12:35
